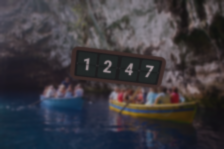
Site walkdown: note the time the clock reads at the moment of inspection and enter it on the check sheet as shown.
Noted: 12:47
